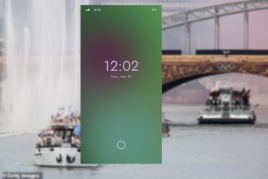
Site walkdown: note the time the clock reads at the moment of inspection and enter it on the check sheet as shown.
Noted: 12:02
